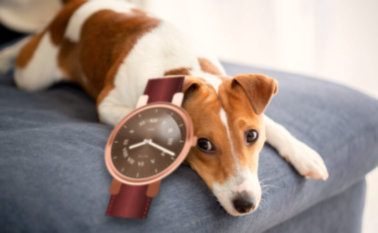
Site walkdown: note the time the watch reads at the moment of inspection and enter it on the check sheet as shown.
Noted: 8:19
